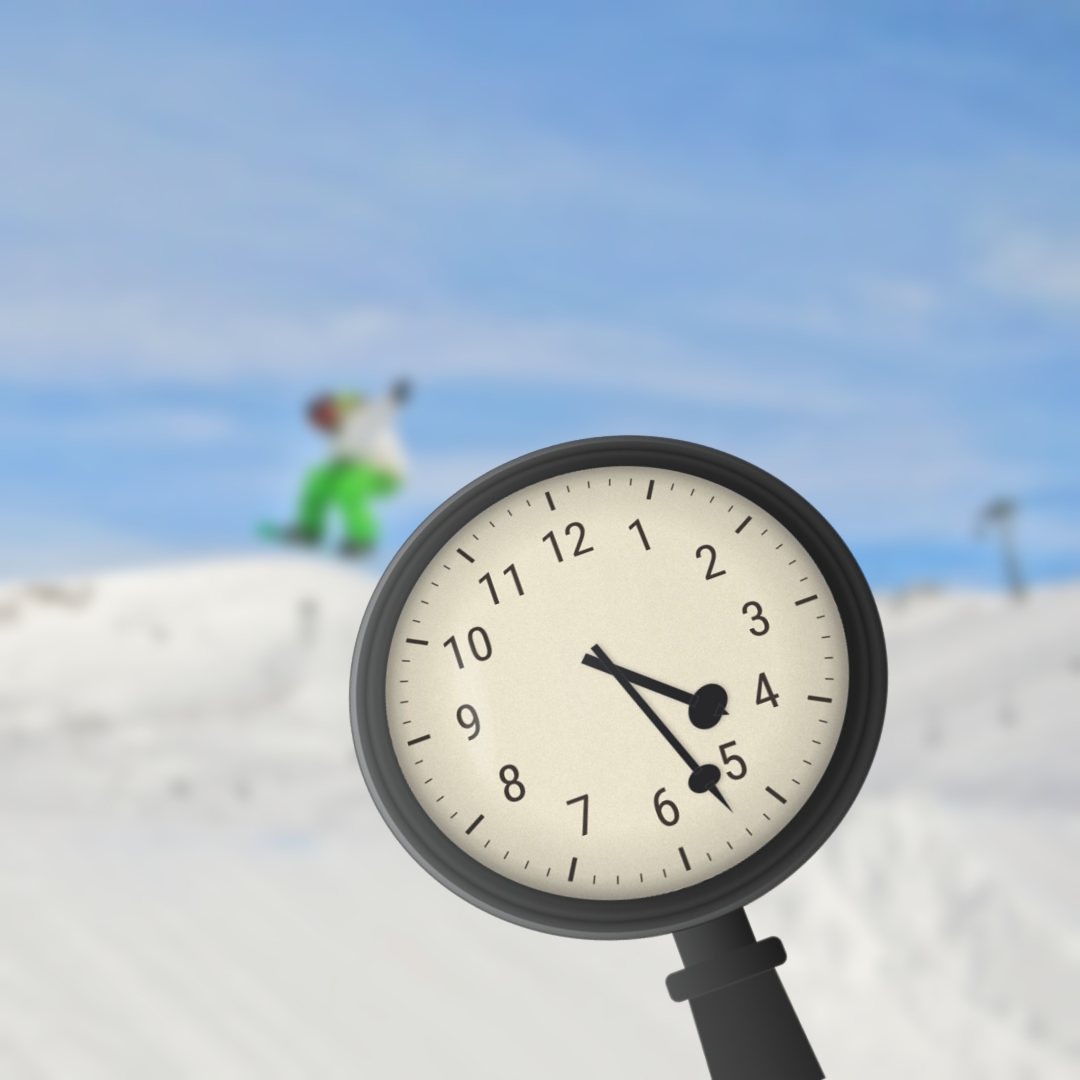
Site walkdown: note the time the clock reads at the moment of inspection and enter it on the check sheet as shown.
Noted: 4:27
